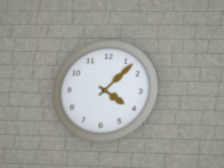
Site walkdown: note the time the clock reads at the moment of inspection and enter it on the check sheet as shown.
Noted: 4:07
